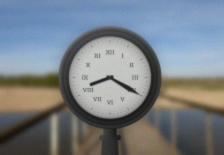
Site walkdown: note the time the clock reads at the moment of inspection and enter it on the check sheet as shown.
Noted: 8:20
